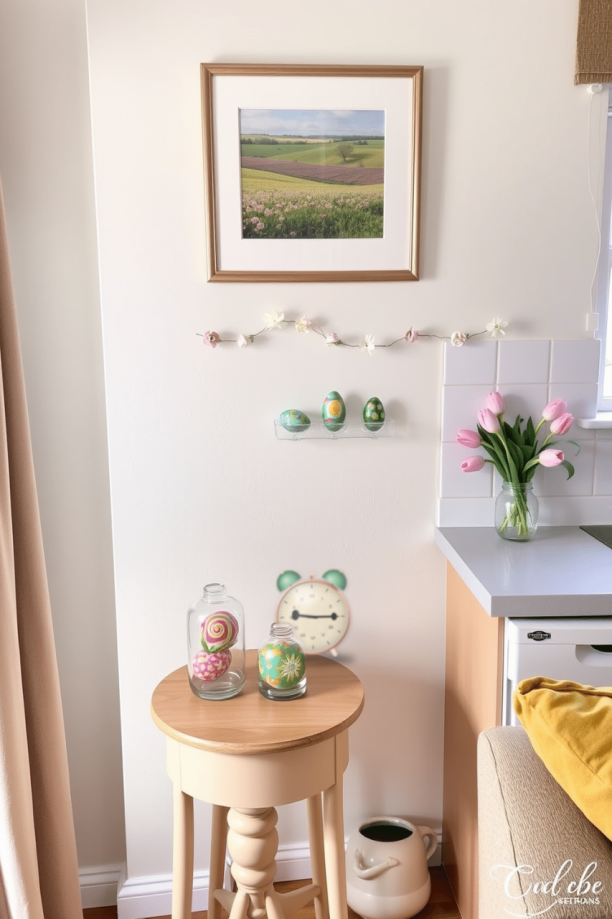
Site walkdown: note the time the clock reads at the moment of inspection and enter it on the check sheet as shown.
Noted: 9:15
